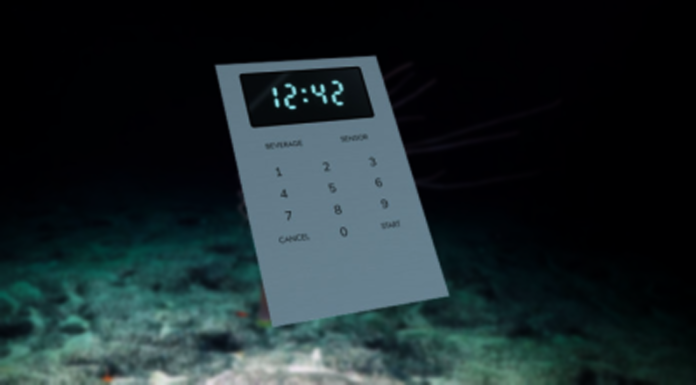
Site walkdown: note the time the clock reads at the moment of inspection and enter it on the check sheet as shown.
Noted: 12:42
